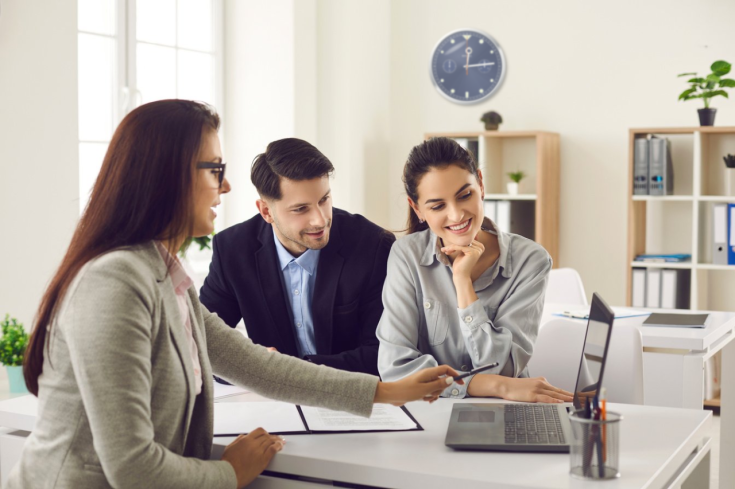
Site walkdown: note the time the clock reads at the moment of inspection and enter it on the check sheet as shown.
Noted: 12:14
